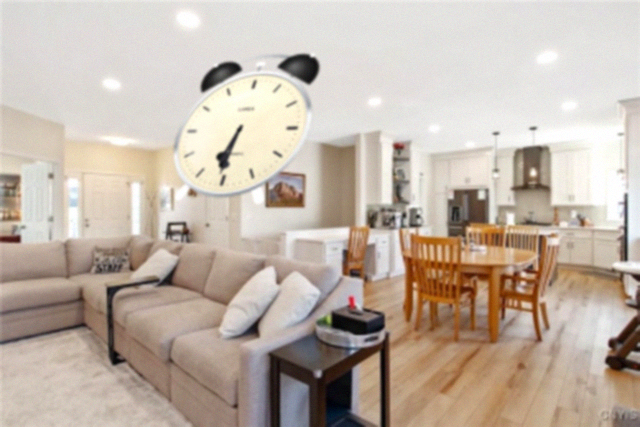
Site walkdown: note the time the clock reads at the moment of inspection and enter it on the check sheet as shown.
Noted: 6:31
